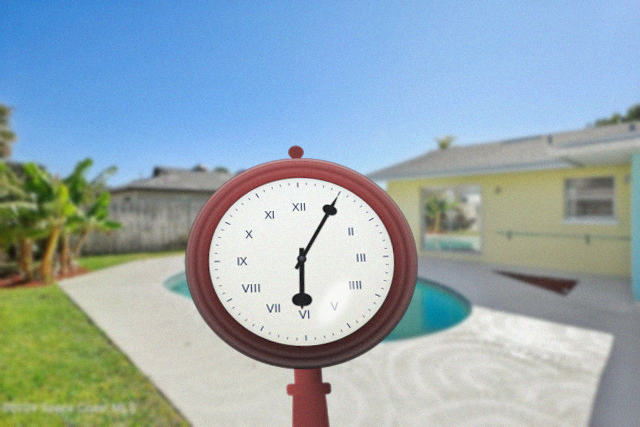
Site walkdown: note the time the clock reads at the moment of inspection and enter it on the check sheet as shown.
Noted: 6:05
